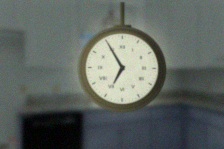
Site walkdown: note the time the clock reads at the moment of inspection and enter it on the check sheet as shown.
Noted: 6:55
